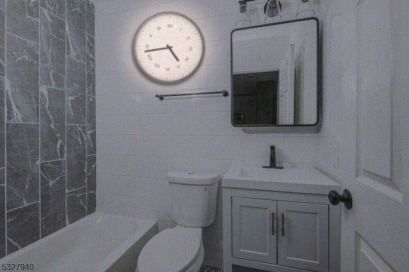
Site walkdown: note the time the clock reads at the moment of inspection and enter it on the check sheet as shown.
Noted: 4:43
